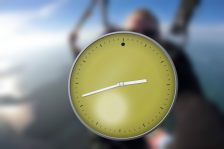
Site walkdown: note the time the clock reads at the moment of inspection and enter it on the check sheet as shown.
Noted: 2:42
